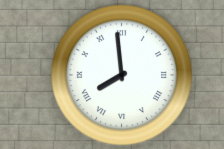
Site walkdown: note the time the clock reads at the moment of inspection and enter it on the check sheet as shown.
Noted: 7:59
